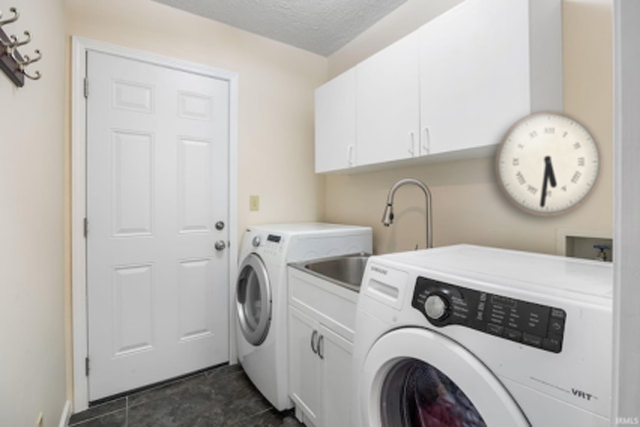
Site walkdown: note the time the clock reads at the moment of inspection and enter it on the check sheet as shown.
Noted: 5:31
